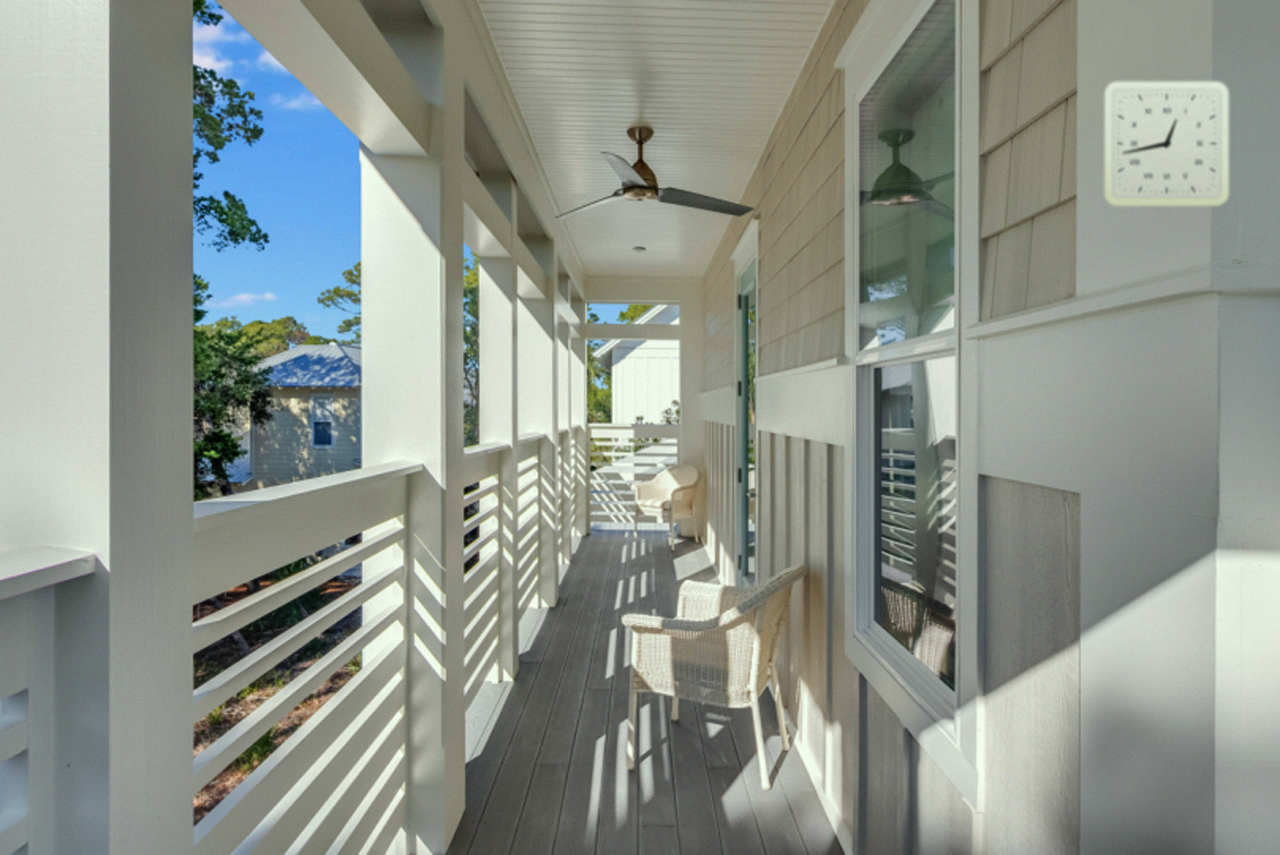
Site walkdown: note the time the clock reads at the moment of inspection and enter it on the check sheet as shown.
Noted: 12:43
